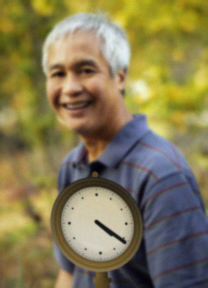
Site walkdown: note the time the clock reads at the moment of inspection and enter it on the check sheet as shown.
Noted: 4:21
